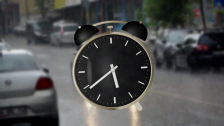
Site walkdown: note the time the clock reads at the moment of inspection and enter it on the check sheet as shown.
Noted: 5:39
